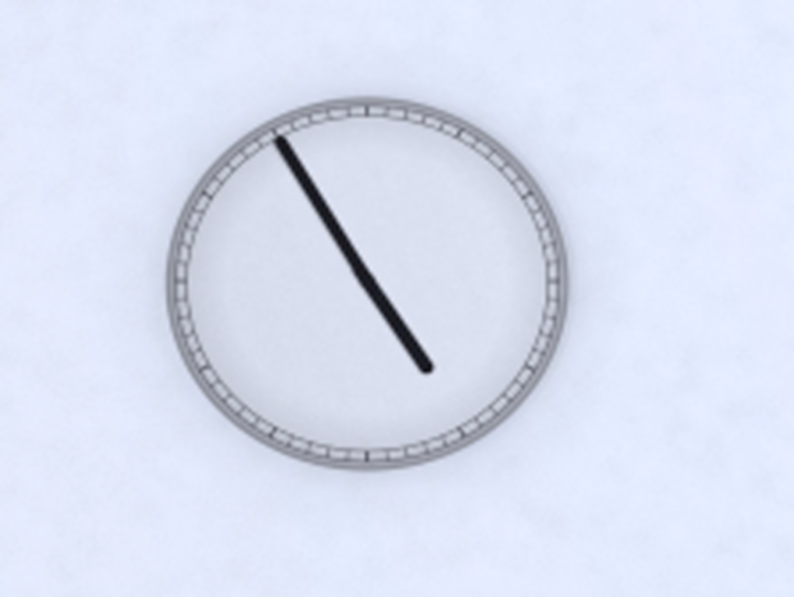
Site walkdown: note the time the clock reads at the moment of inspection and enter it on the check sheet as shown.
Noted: 4:55
